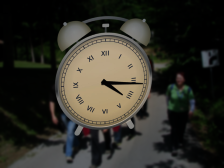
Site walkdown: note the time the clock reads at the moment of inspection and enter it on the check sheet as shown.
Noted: 4:16
